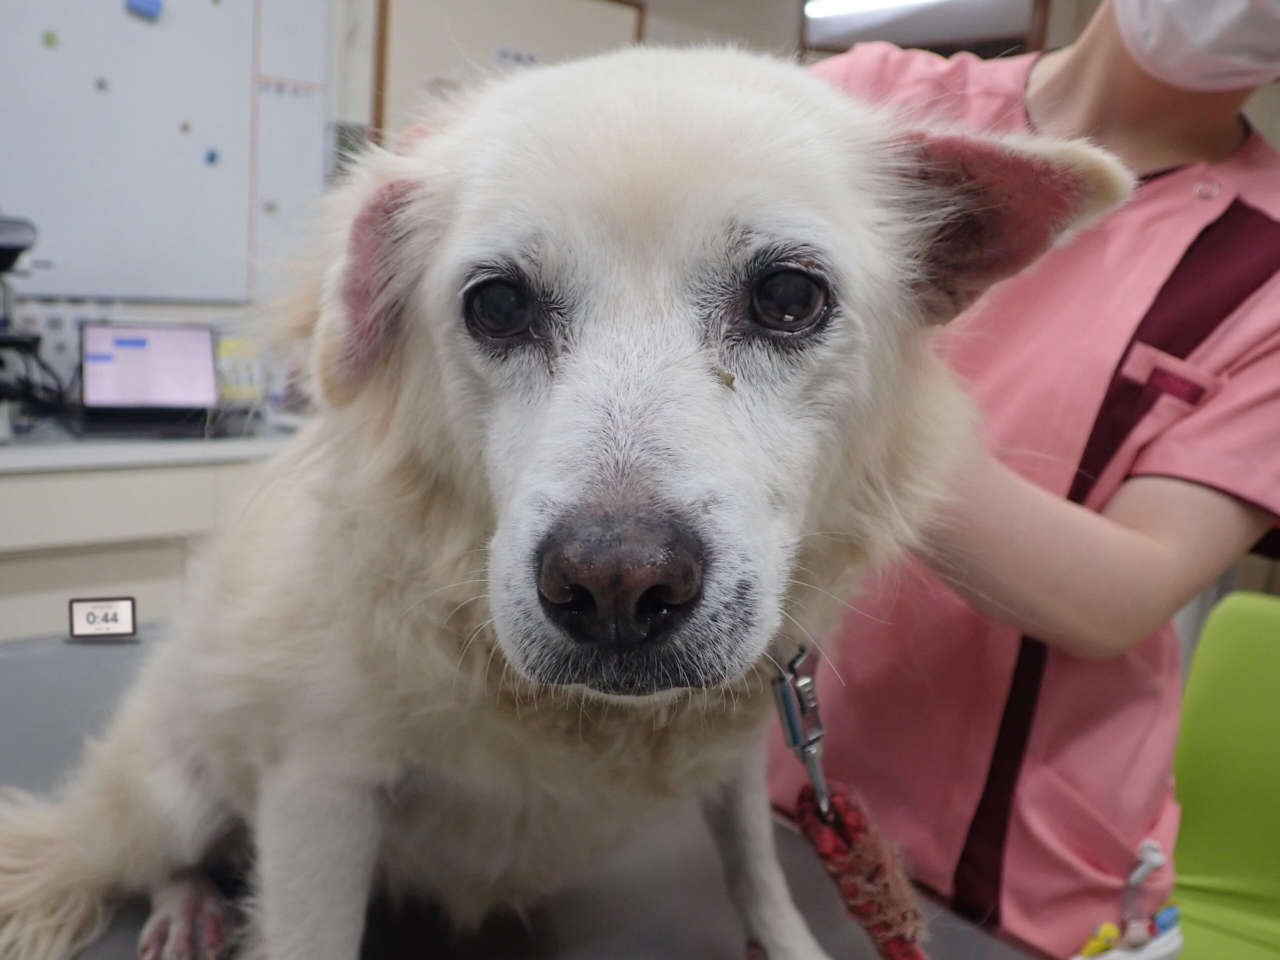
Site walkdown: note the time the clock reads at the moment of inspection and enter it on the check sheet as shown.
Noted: 0:44
